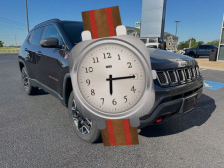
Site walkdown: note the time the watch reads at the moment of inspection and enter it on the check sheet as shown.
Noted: 6:15
